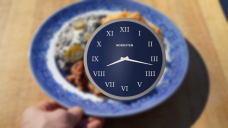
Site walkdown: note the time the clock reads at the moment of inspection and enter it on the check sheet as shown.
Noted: 8:17
